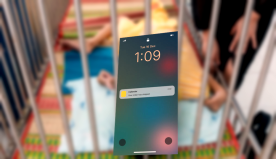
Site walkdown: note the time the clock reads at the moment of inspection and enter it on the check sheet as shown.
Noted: 1:09
